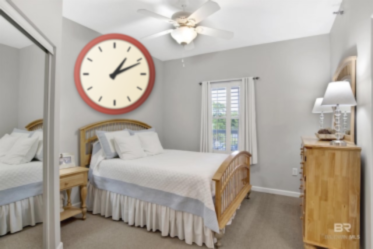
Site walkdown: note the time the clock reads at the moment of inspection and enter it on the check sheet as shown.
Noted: 1:11
